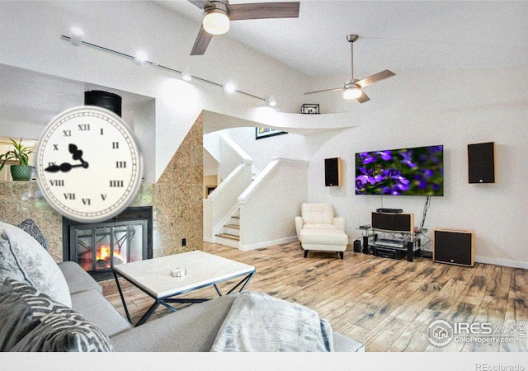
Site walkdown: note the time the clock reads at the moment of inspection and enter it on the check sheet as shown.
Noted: 10:44
